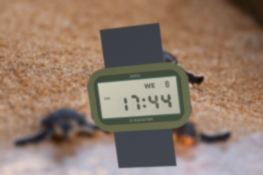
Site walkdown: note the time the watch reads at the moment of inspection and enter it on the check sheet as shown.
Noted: 17:44
